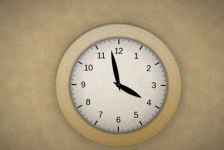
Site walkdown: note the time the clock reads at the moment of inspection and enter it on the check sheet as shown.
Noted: 3:58
